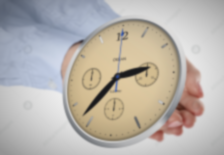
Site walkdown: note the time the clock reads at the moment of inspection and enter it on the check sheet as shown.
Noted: 2:37
